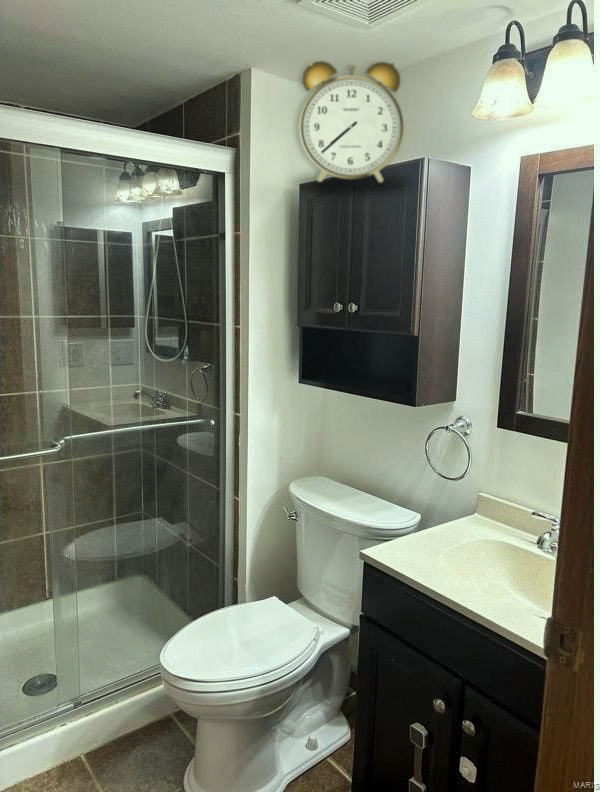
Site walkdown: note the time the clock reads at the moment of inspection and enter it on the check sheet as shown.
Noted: 7:38
